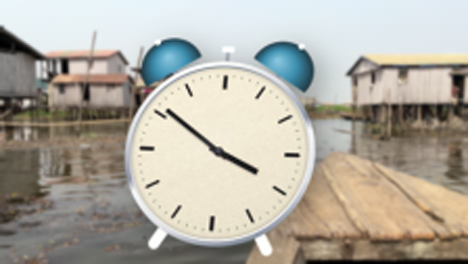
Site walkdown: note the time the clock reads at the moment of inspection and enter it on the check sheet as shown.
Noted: 3:51
